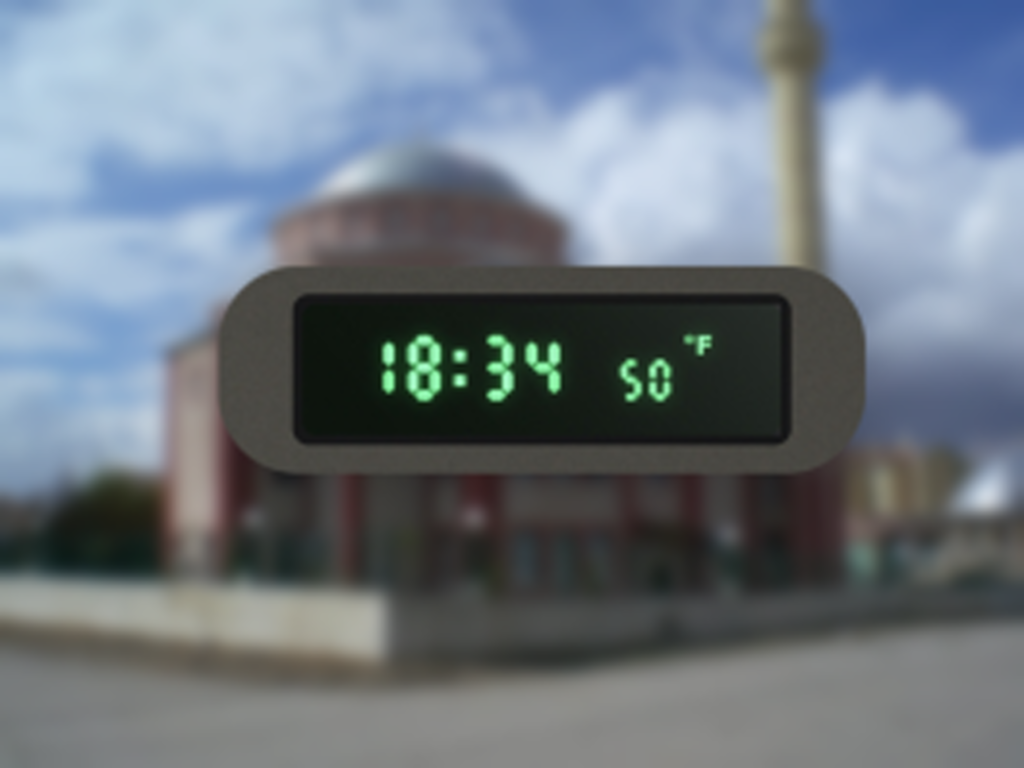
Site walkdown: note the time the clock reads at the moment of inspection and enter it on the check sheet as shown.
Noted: 18:34
